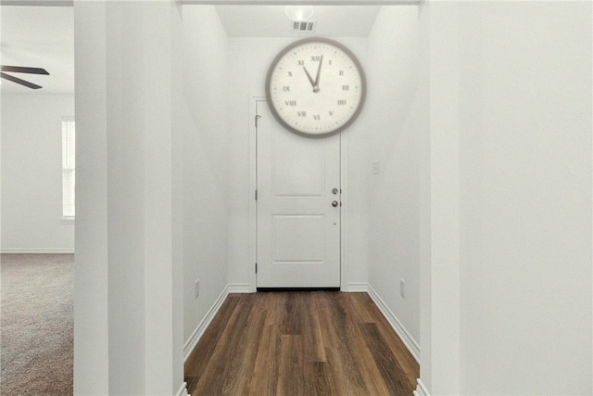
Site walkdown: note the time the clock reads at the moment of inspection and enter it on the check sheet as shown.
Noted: 11:02
